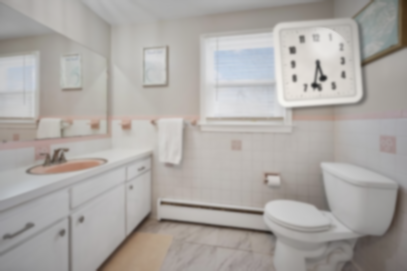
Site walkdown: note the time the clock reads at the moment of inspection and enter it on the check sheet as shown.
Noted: 5:32
